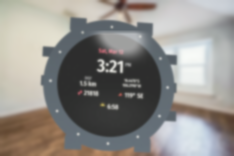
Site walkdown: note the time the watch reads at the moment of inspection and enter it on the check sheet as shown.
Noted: 3:21
